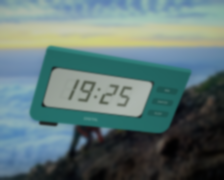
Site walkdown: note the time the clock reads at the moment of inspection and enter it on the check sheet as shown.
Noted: 19:25
